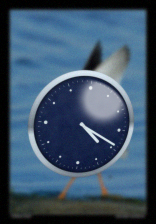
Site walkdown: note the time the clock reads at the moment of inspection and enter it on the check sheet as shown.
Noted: 4:19
